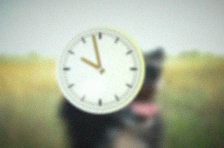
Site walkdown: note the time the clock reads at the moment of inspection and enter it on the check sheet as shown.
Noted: 9:58
